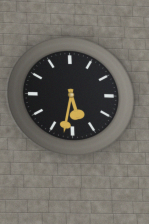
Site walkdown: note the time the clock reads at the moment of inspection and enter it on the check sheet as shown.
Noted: 5:32
